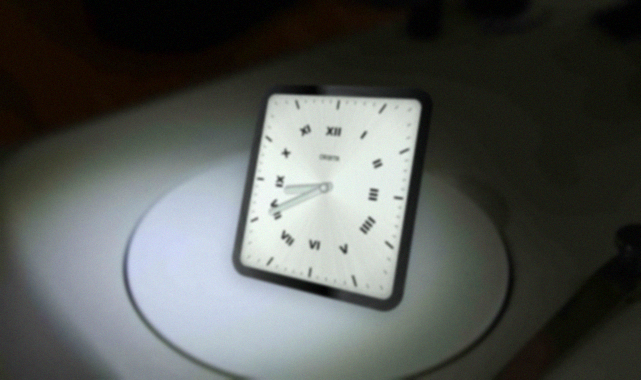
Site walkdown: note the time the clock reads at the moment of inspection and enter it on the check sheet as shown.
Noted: 8:40
